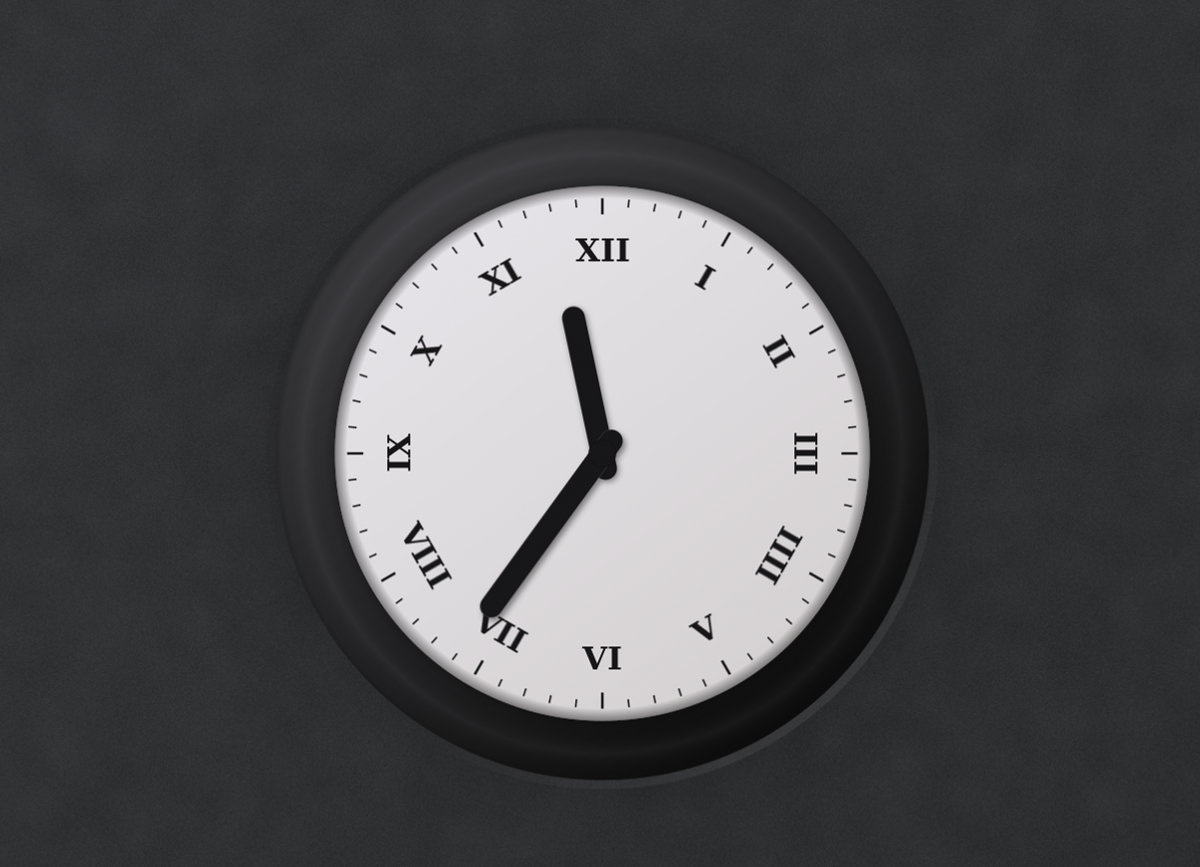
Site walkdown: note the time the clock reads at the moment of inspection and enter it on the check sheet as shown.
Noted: 11:36
